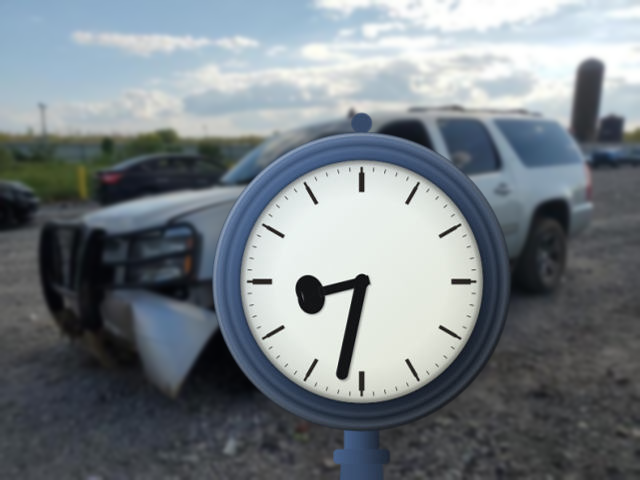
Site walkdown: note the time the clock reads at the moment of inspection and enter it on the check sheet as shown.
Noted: 8:32
